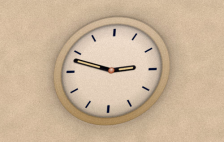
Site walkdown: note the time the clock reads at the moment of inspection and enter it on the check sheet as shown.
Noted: 2:48
